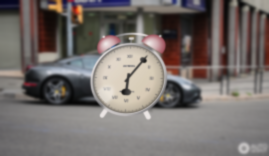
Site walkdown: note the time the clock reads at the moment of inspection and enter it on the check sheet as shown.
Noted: 6:06
